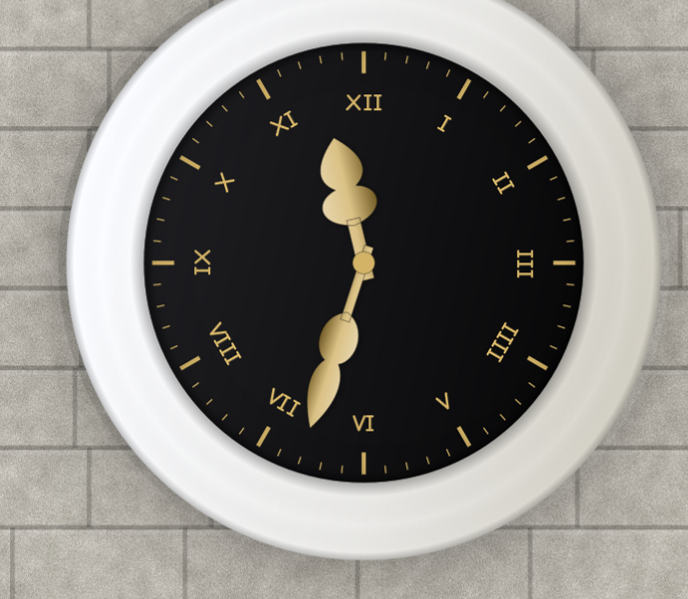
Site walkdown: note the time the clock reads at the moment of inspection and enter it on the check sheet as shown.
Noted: 11:33
